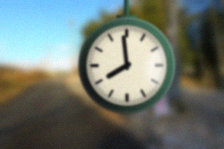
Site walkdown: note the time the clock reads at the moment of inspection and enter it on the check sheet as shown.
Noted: 7:59
